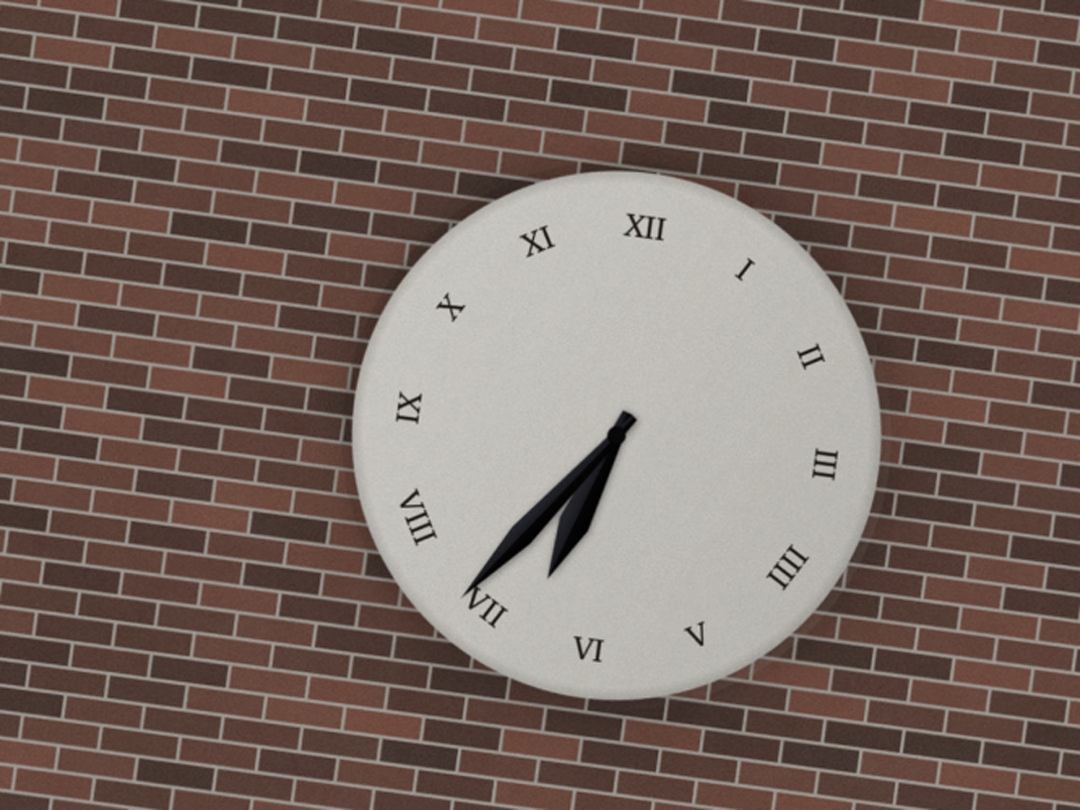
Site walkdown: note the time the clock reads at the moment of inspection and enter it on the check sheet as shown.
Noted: 6:36
